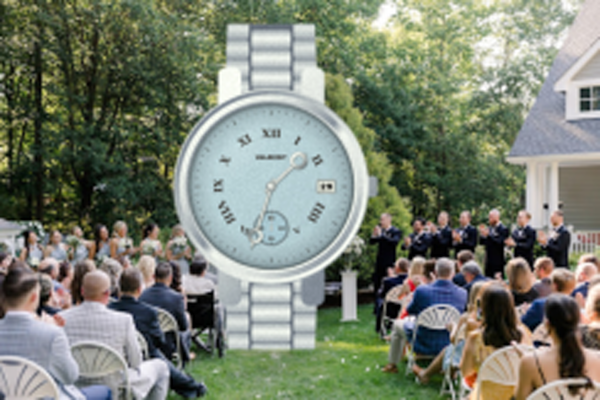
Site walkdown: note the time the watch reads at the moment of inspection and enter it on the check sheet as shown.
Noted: 1:33
